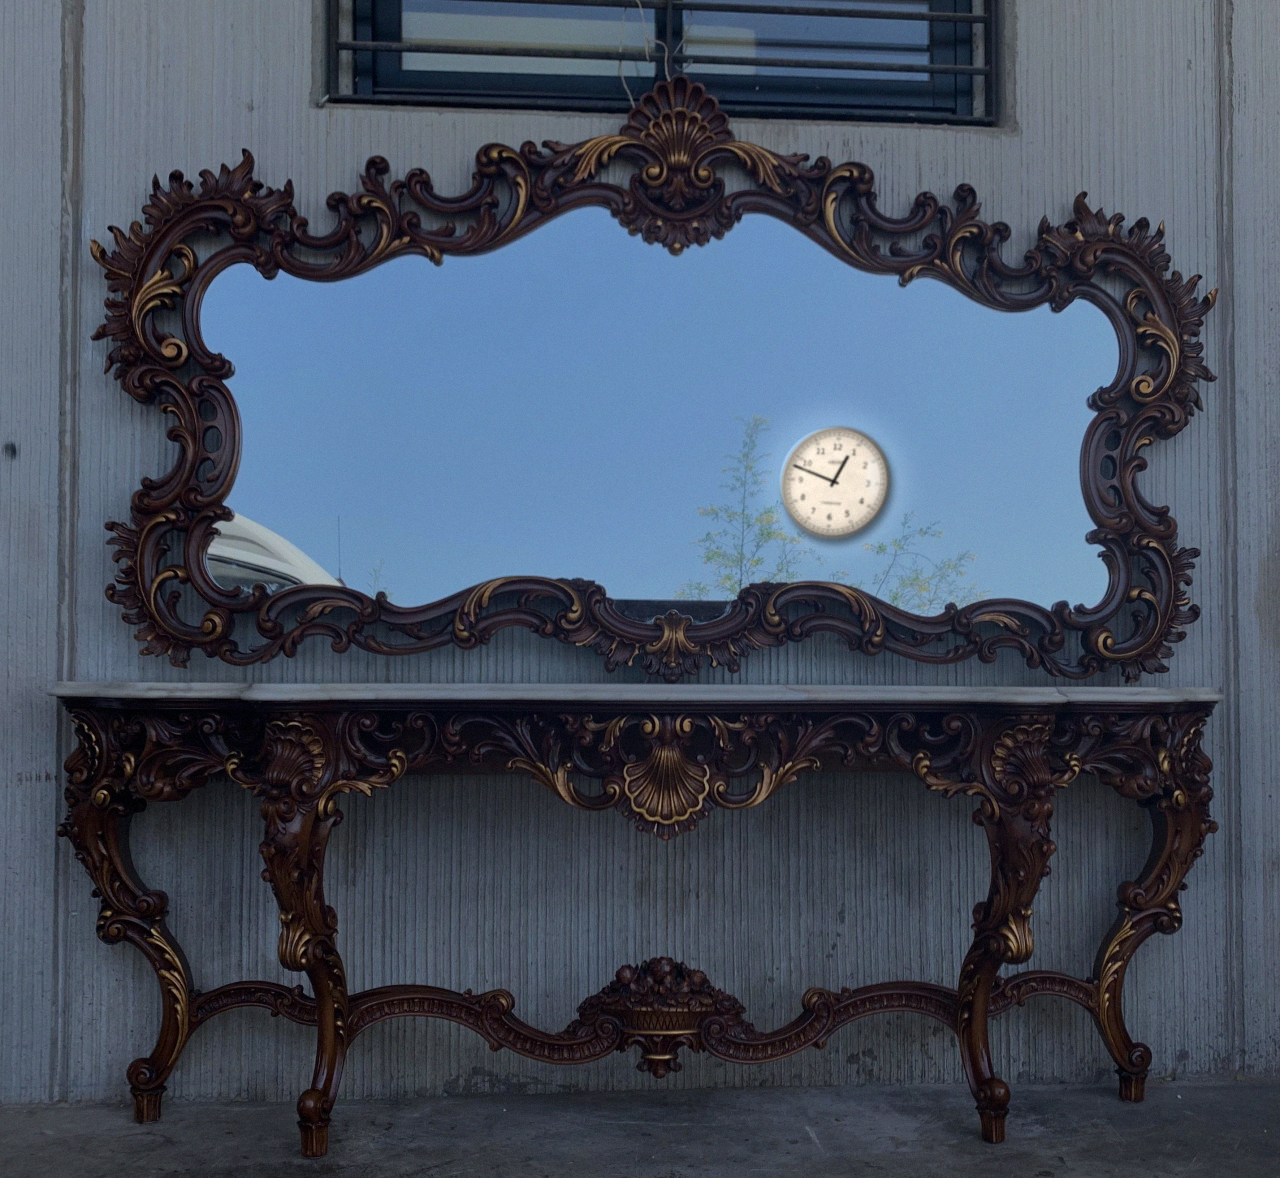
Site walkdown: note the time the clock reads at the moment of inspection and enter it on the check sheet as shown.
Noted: 12:48
